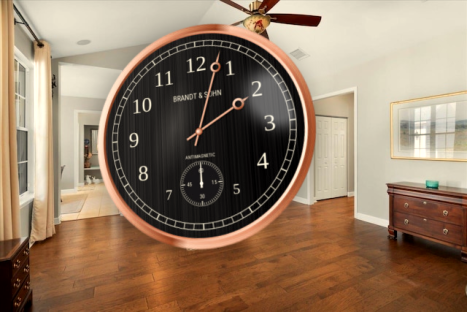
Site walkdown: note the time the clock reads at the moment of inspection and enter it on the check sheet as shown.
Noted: 2:03
